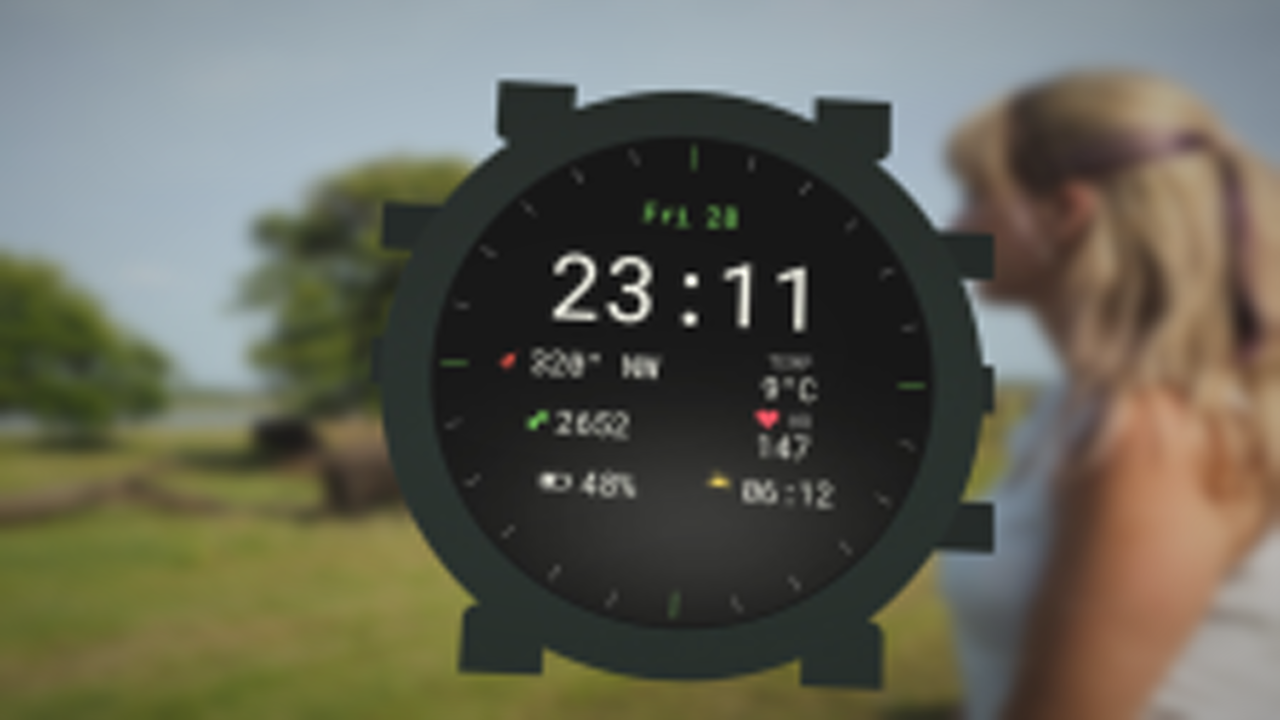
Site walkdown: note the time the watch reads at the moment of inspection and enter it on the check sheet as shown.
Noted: 23:11
